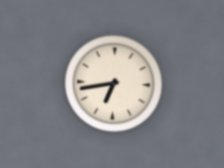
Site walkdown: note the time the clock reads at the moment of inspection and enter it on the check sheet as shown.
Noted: 6:43
